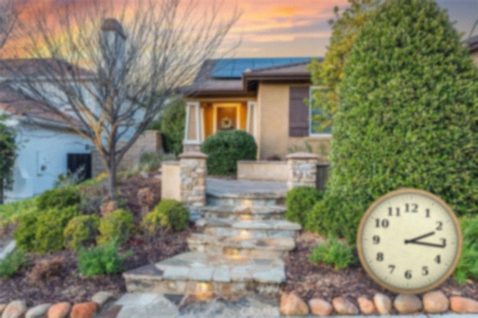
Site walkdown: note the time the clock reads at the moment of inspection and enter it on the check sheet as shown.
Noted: 2:16
